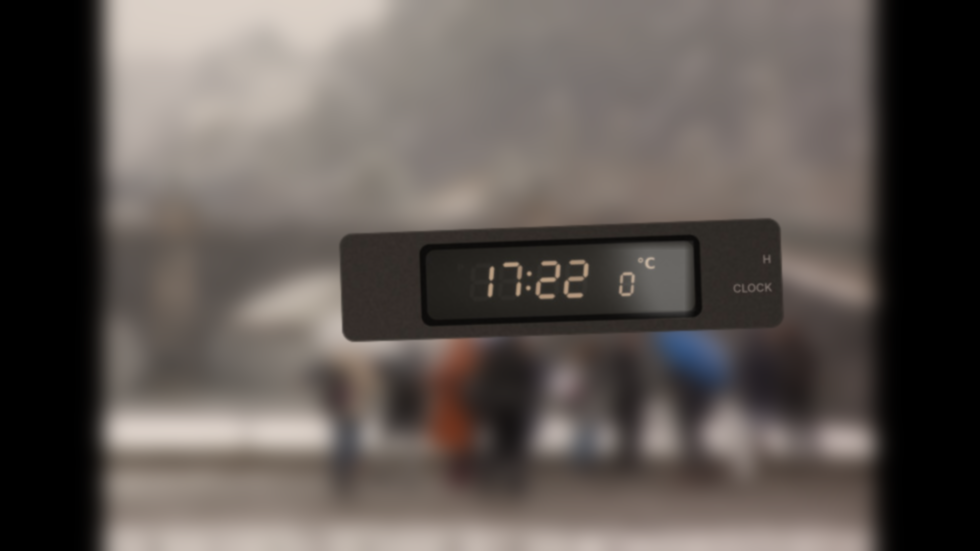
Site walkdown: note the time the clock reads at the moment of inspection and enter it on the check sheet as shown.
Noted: 17:22
